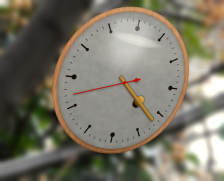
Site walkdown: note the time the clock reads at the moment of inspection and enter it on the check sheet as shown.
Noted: 4:21:42
